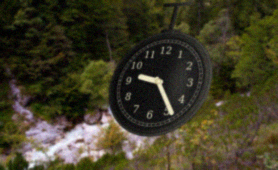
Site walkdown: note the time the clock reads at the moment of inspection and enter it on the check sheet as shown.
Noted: 9:24
